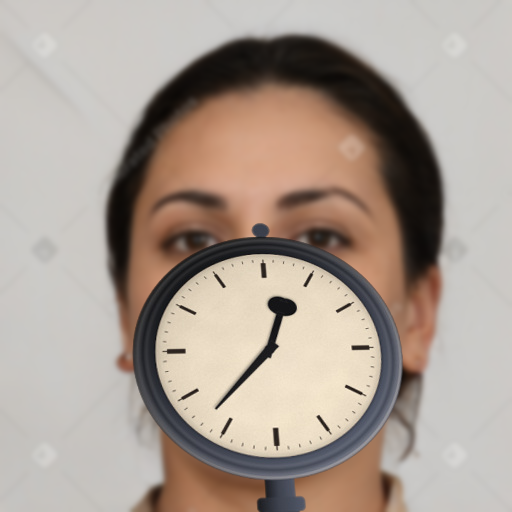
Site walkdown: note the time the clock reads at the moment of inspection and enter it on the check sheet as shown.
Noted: 12:37
